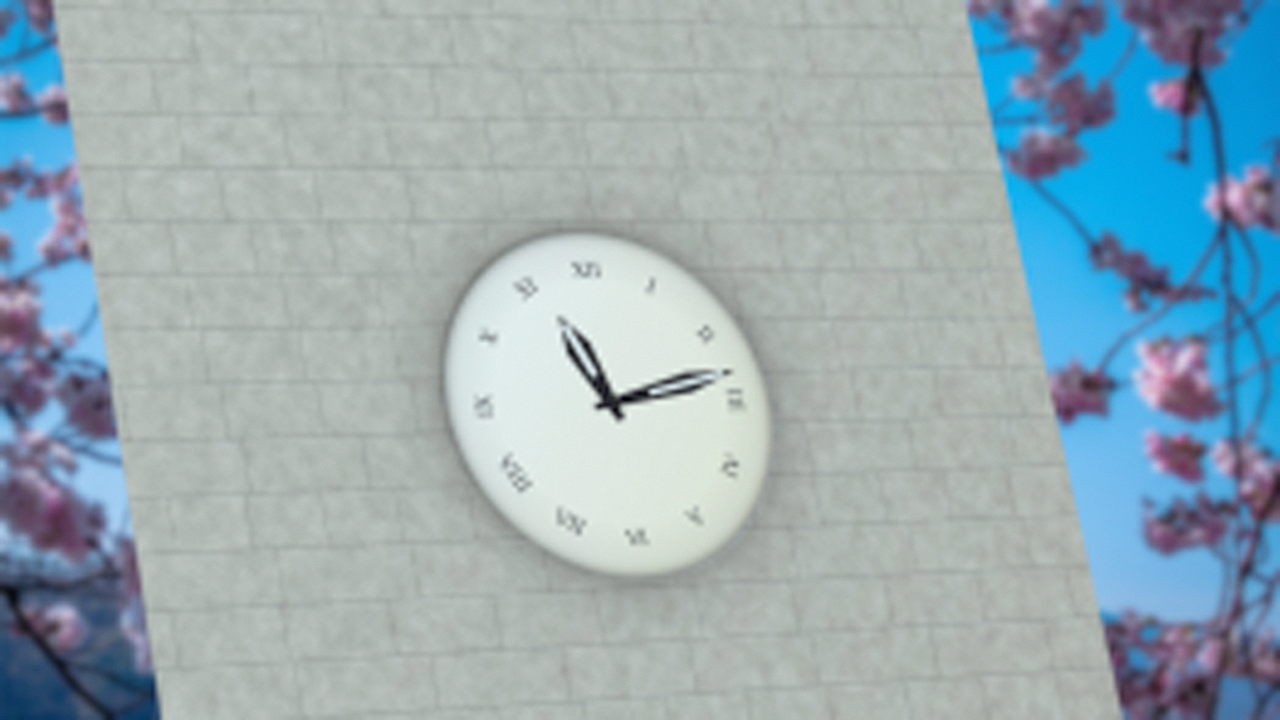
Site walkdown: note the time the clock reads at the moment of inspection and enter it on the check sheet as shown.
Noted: 11:13
